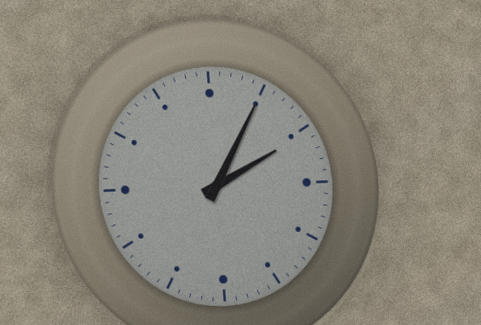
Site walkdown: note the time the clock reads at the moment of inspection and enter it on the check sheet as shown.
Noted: 2:05
